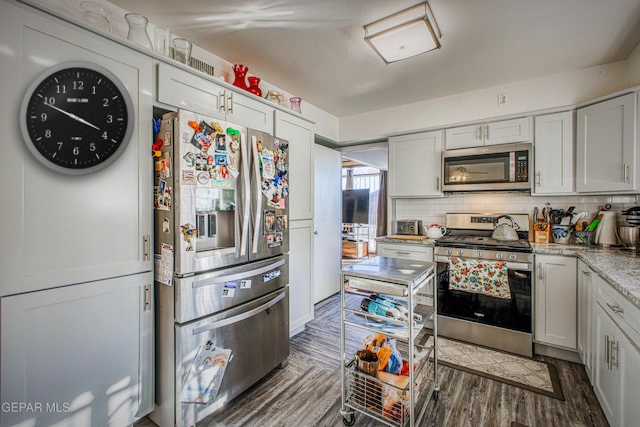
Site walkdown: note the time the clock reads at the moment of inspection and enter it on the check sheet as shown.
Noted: 3:49
